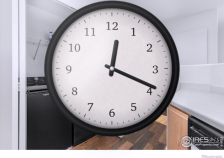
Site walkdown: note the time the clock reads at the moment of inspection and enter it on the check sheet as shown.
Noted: 12:19
